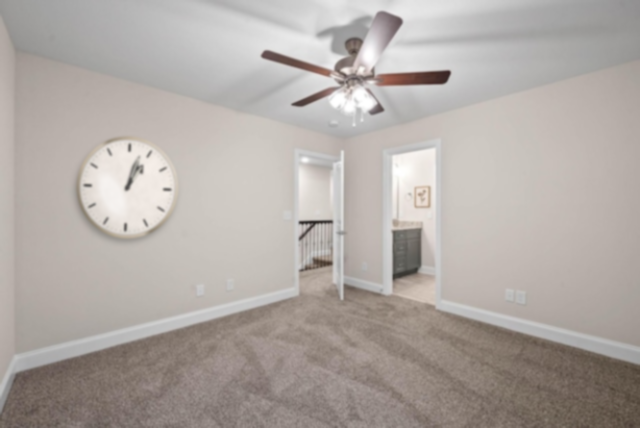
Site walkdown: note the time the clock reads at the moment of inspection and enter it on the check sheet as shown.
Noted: 1:03
